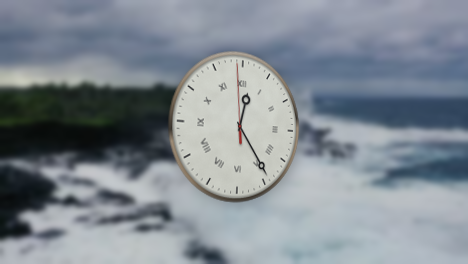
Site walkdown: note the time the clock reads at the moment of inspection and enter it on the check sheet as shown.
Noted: 12:23:59
